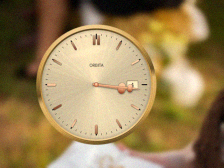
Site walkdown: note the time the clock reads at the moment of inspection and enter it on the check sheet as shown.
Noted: 3:16
